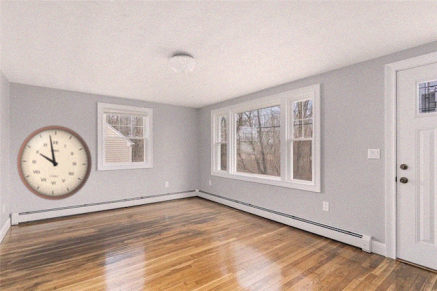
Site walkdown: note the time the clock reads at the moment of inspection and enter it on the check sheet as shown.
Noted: 9:58
